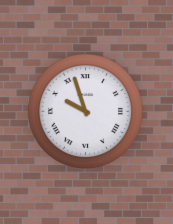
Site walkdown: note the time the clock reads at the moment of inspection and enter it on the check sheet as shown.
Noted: 9:57
